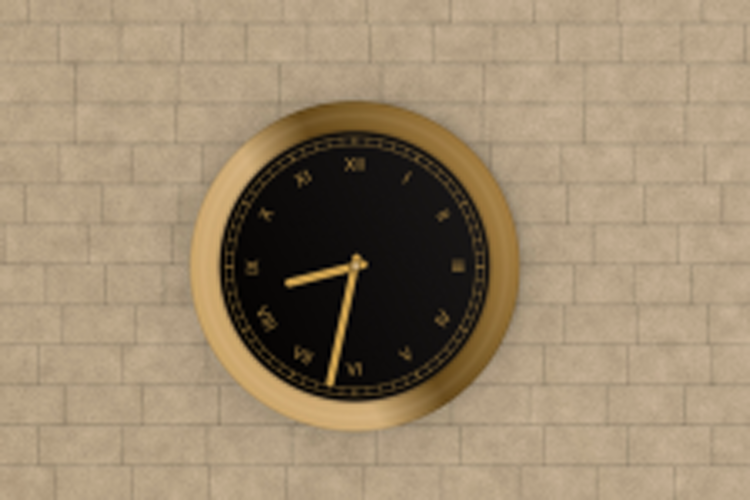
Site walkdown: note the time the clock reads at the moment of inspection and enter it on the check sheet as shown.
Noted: 8:32
